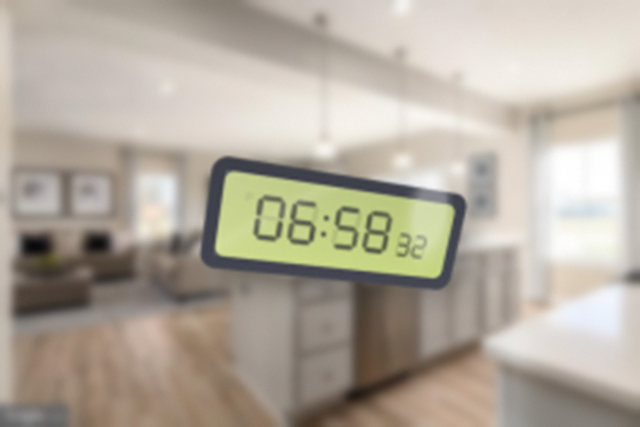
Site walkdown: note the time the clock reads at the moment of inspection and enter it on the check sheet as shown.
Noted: 6:58:32
